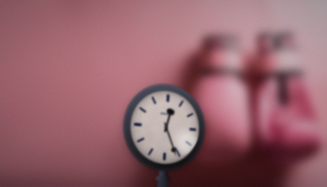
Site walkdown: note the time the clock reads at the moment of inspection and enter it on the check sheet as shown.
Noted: 12:26
